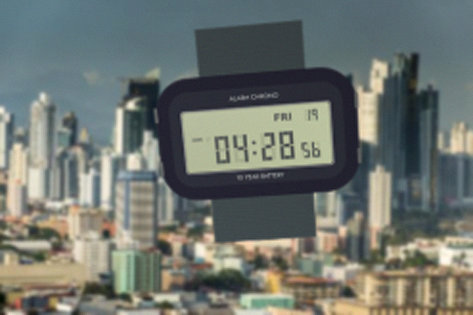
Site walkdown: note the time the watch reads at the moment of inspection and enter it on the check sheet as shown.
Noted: 4:28:56
